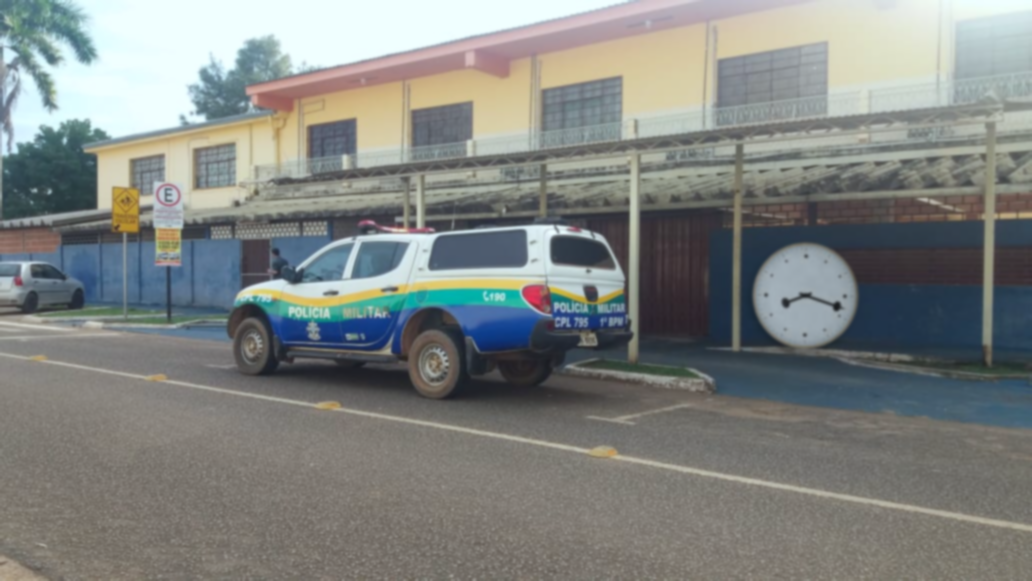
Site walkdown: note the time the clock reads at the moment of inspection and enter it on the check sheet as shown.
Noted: 8:18
